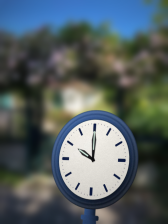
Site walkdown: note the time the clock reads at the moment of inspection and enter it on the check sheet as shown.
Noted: 10:00
